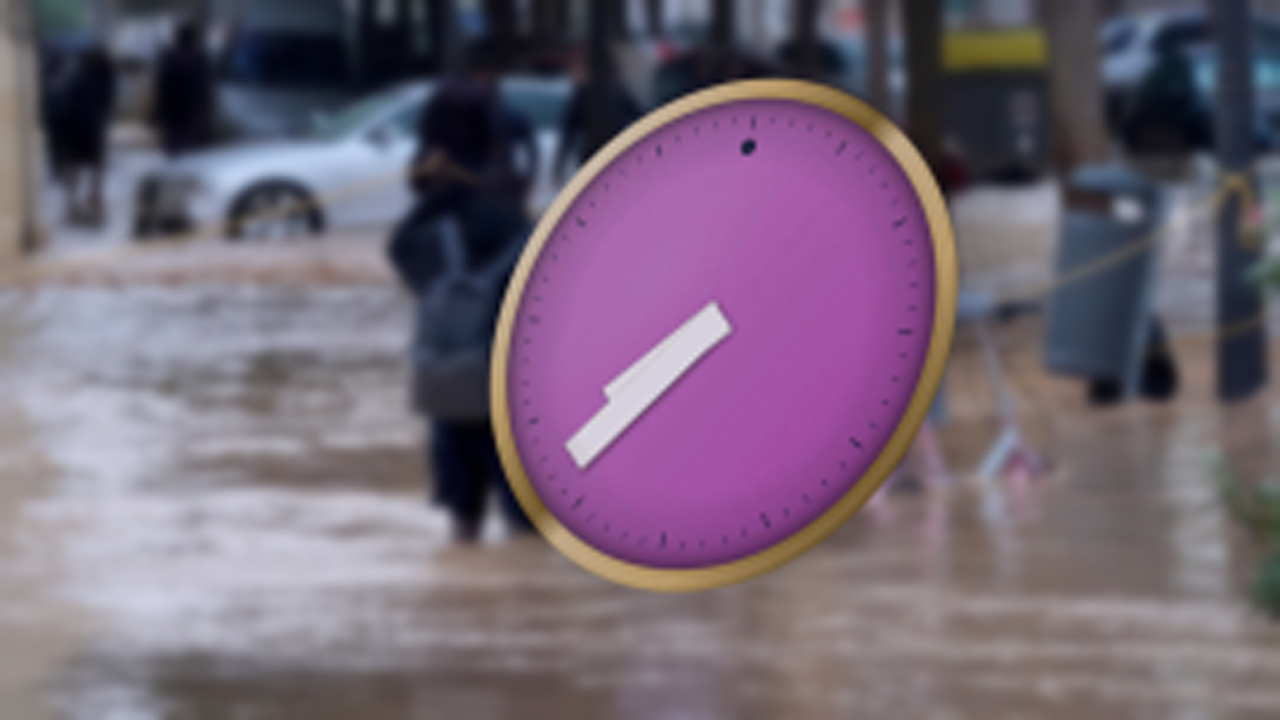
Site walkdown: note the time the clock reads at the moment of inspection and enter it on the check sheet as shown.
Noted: 7:37
